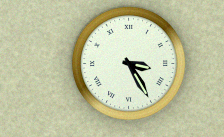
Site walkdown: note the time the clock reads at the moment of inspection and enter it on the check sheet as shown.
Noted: 3:25
